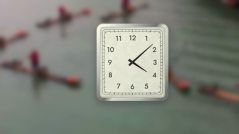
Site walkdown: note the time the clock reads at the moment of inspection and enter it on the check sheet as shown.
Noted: 4:08
